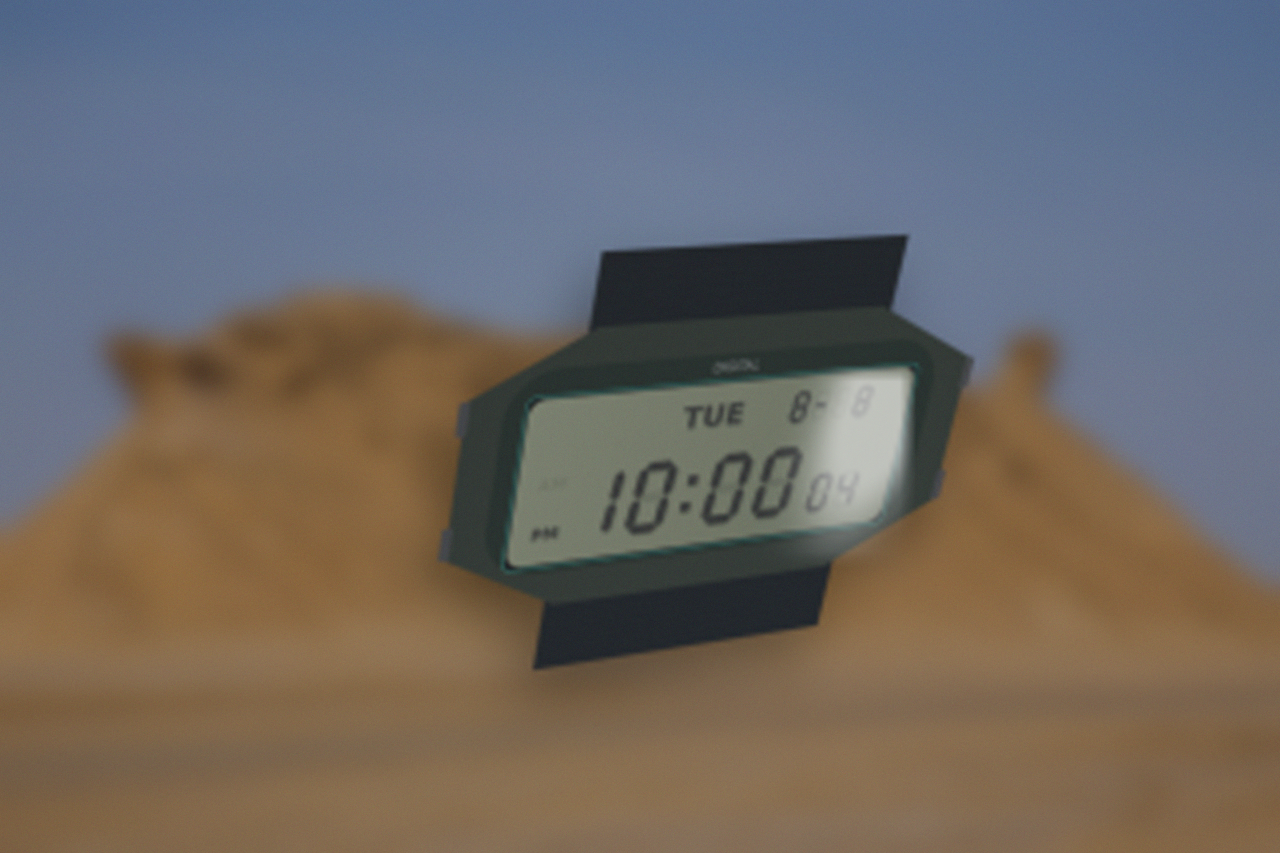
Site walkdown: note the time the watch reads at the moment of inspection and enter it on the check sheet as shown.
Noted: 10:00:04
